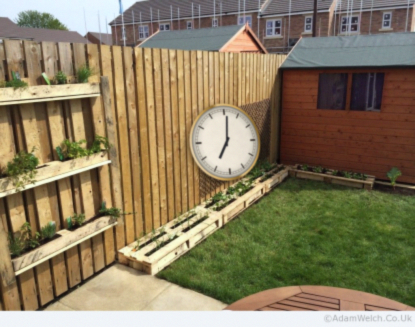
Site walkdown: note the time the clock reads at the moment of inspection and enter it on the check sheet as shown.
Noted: 7:01
